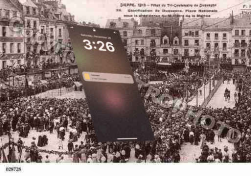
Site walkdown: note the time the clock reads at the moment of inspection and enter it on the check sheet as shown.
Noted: 3:26
